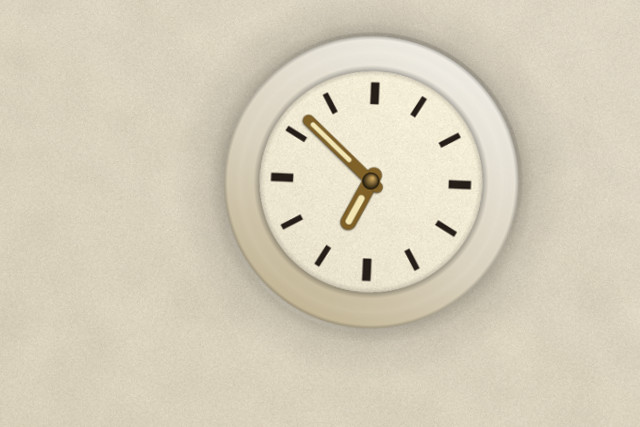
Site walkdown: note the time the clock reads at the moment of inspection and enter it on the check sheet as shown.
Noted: 6:52
